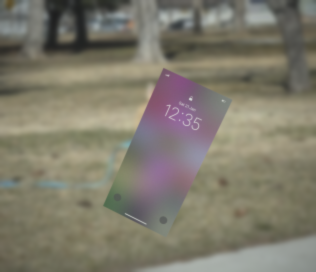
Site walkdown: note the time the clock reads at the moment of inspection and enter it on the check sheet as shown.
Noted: 12:35
